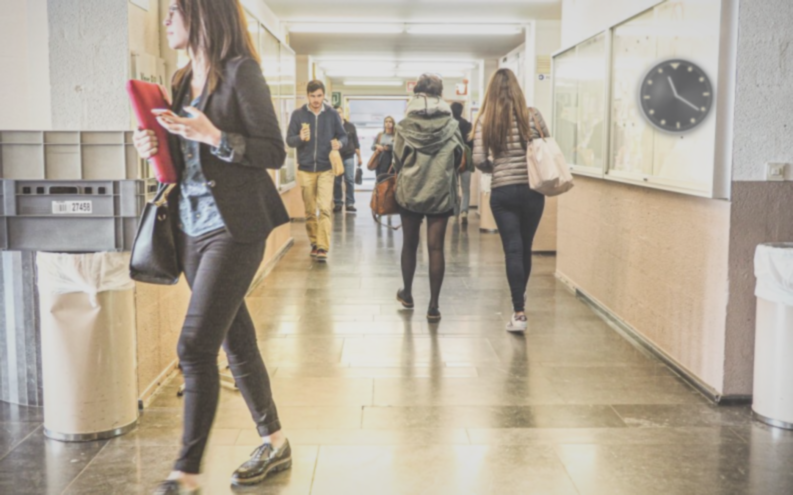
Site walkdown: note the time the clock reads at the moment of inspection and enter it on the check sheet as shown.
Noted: 11:21
